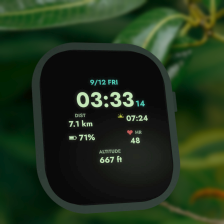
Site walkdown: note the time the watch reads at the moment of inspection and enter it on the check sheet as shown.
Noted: 3:33:14
